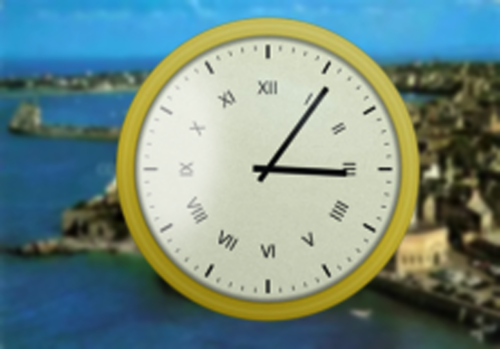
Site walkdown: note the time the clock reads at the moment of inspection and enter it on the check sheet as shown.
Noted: 3:06
